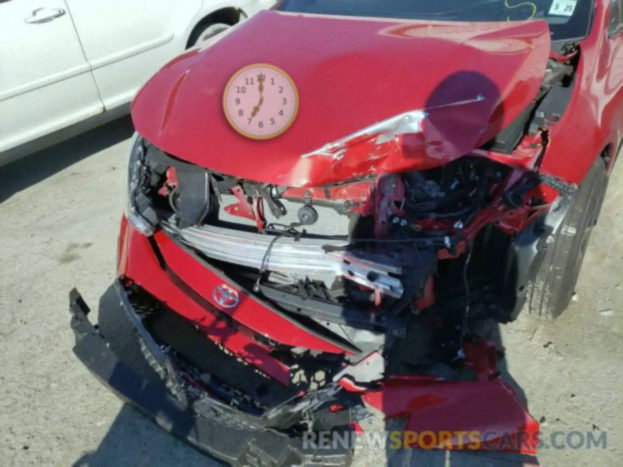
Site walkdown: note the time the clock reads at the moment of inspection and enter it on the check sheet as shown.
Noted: 7:00
